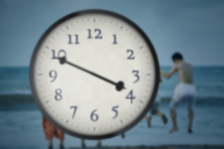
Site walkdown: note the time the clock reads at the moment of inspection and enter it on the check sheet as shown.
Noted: 3:49
